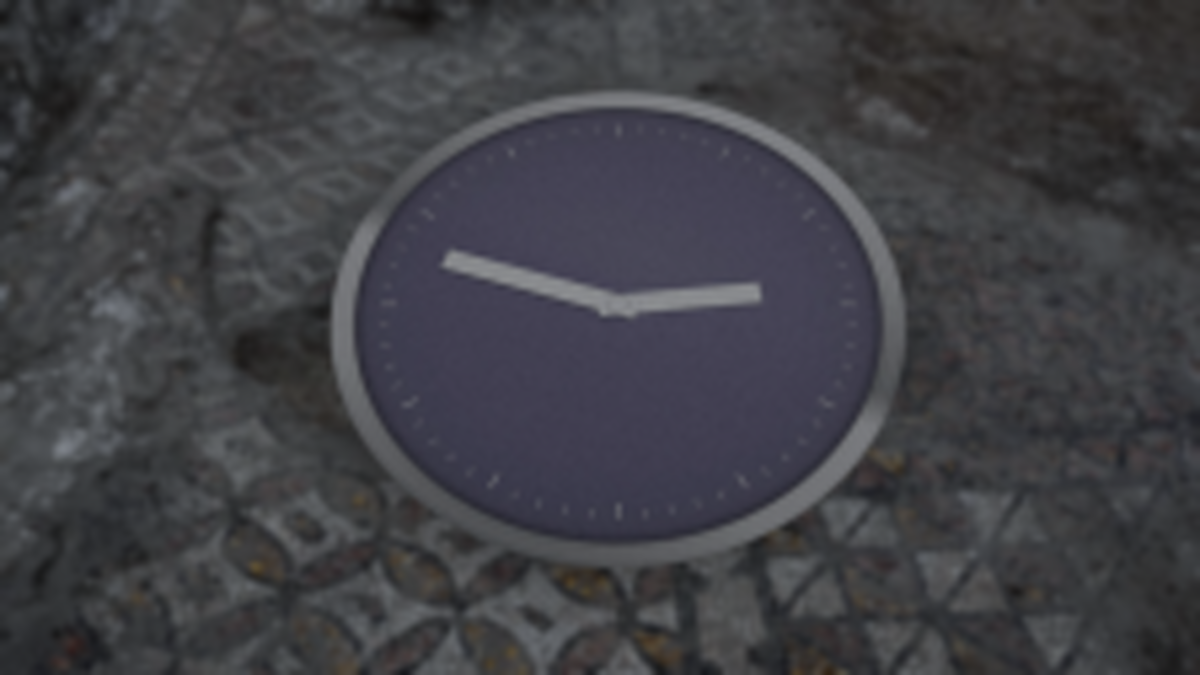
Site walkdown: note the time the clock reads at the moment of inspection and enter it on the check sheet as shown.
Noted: 2:48
